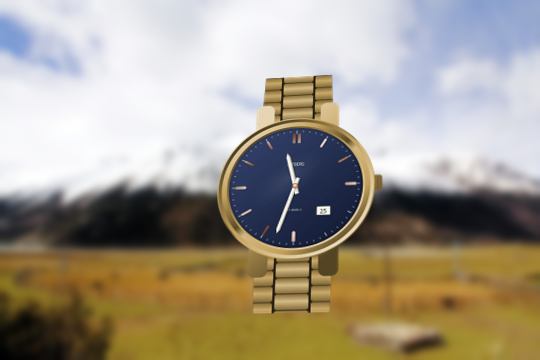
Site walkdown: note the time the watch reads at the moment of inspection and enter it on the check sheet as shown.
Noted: 11:33
